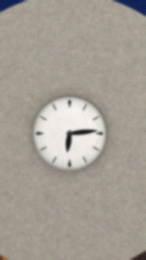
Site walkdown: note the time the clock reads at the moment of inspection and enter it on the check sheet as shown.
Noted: 6:14
